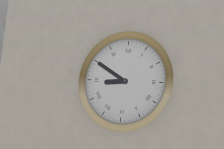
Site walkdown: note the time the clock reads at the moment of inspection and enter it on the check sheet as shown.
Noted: 8:50
